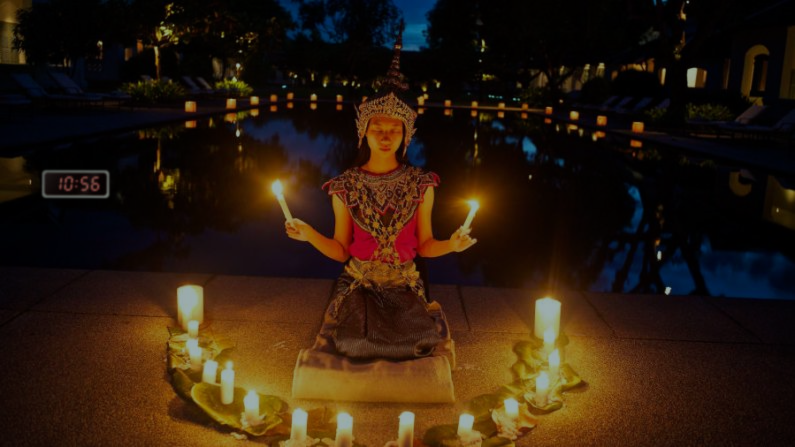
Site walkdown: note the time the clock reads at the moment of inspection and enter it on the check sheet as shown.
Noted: 10:56
